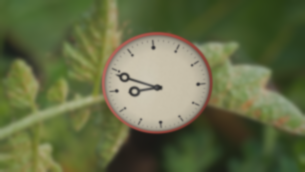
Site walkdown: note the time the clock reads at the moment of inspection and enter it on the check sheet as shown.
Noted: 8:49
